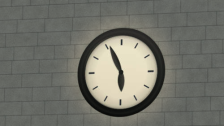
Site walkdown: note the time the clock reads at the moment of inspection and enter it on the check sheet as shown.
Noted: 5:56
